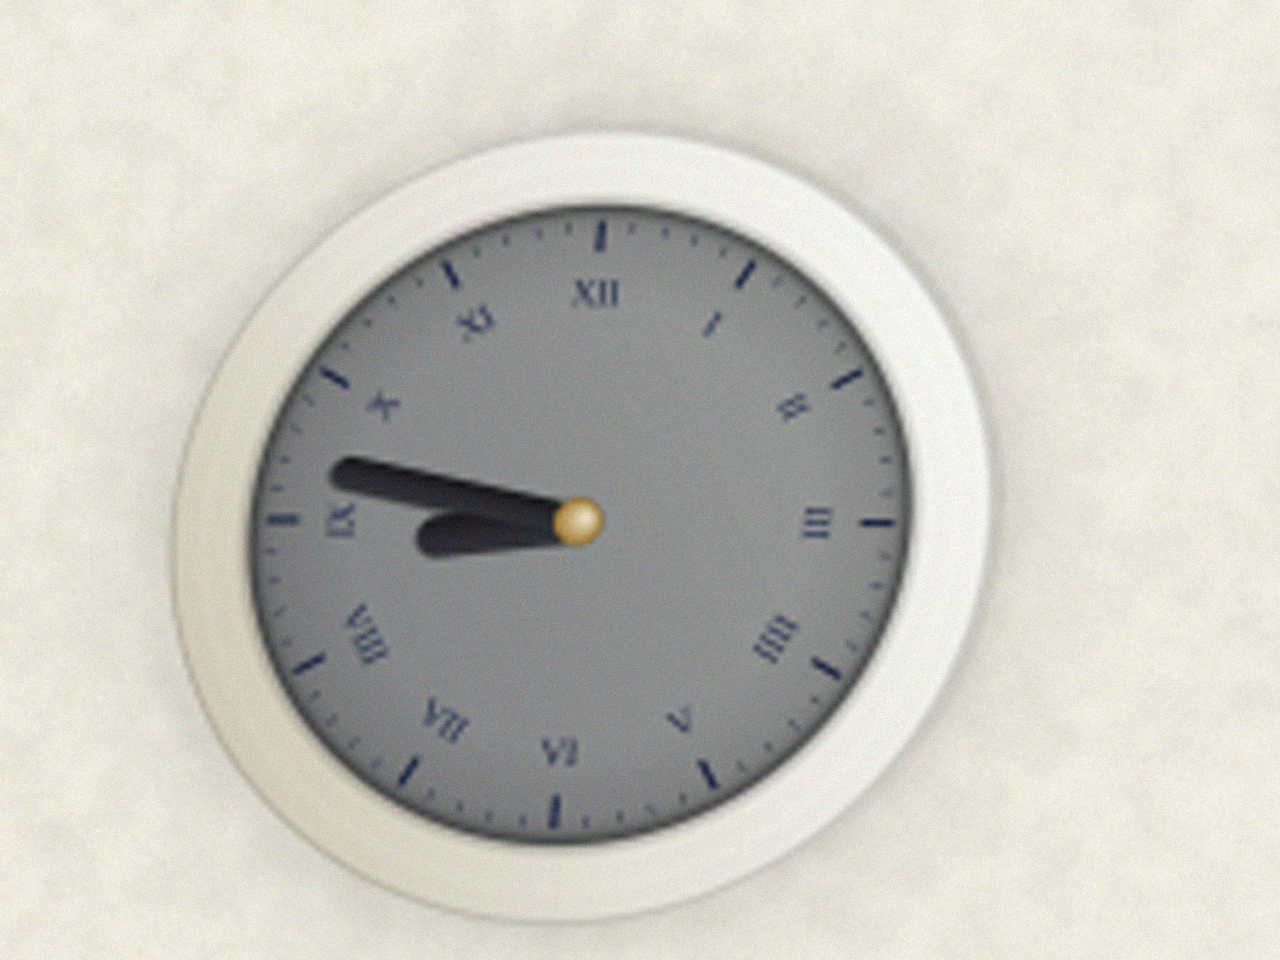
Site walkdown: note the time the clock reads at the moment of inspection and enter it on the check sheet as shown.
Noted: 8:47
